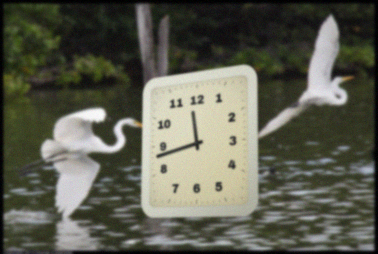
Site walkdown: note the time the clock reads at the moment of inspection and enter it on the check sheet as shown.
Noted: 11:43
